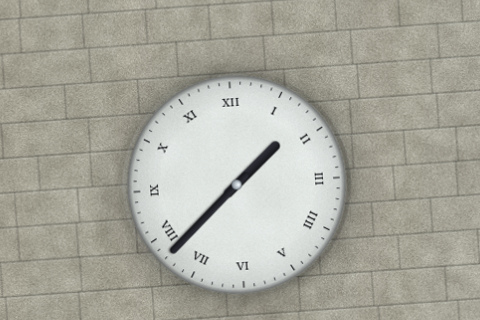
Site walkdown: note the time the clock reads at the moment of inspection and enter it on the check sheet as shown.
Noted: 1:38
